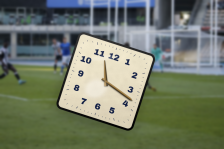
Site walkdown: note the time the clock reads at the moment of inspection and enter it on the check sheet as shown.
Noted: 11:18
